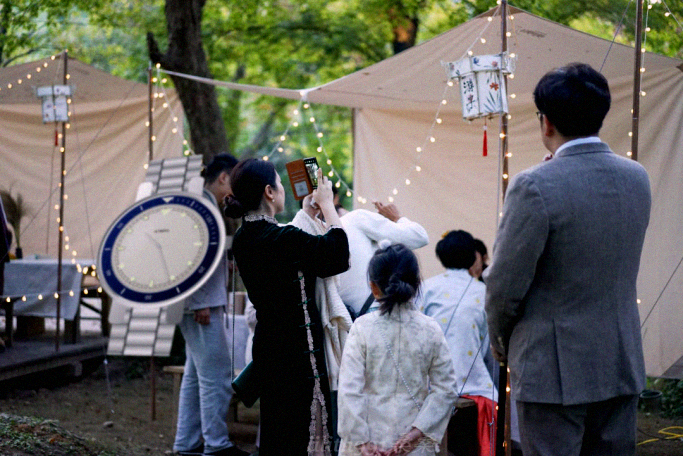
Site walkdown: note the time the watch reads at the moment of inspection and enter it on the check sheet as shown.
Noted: 10:26
